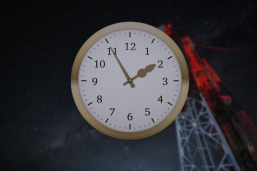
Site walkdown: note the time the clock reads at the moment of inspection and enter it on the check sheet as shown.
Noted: 1:55
